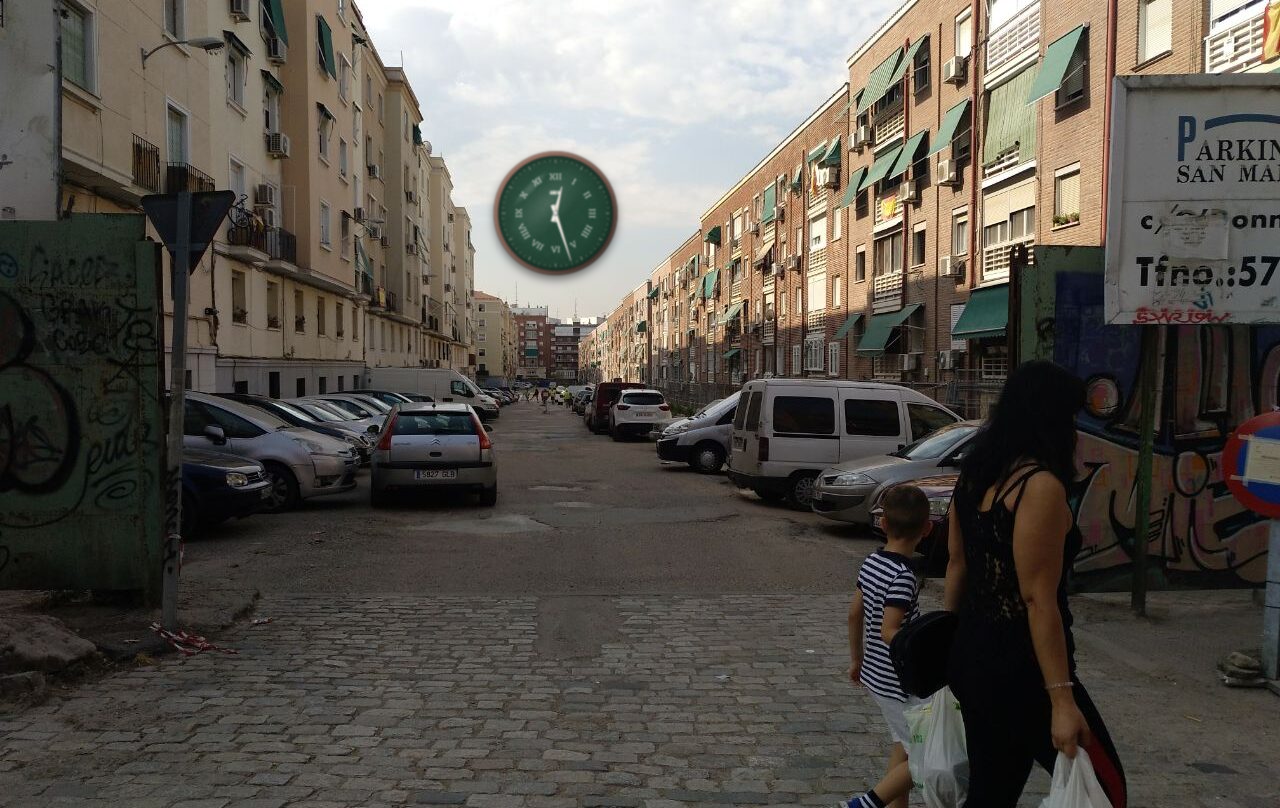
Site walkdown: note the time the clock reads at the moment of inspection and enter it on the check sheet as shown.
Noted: 12:27
